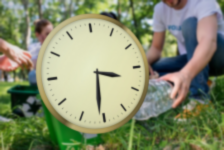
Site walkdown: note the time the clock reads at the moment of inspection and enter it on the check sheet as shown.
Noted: 3:31
